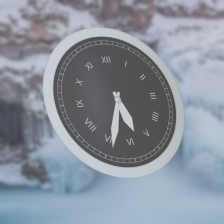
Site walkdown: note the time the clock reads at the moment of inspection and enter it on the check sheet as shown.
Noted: 5:34
